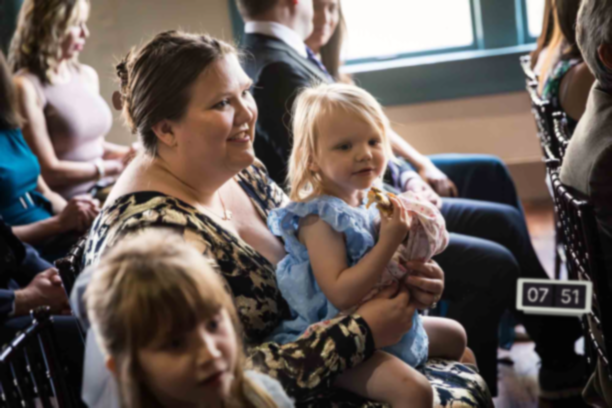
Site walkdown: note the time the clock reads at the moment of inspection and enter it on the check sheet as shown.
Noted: 7:51
